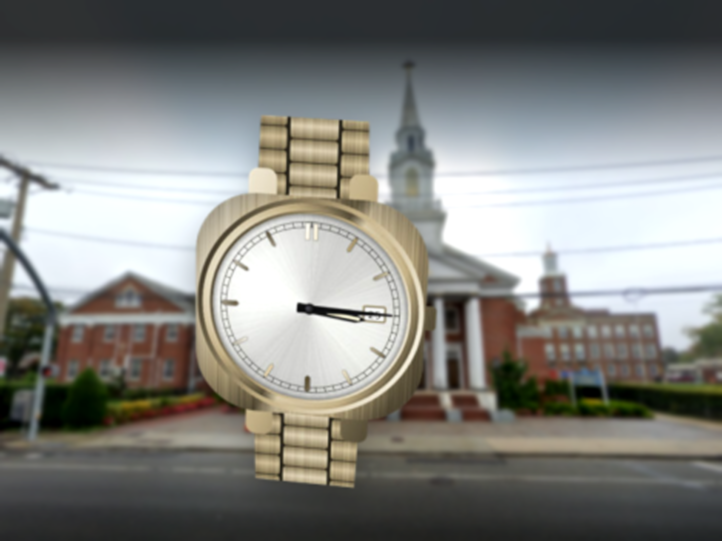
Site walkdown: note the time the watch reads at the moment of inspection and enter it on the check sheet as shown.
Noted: 3:15
